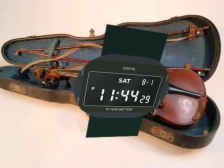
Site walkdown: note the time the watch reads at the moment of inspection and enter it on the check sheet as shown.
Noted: 11:44:29
